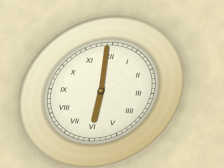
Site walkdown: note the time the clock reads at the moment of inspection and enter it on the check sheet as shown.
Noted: 5:59
